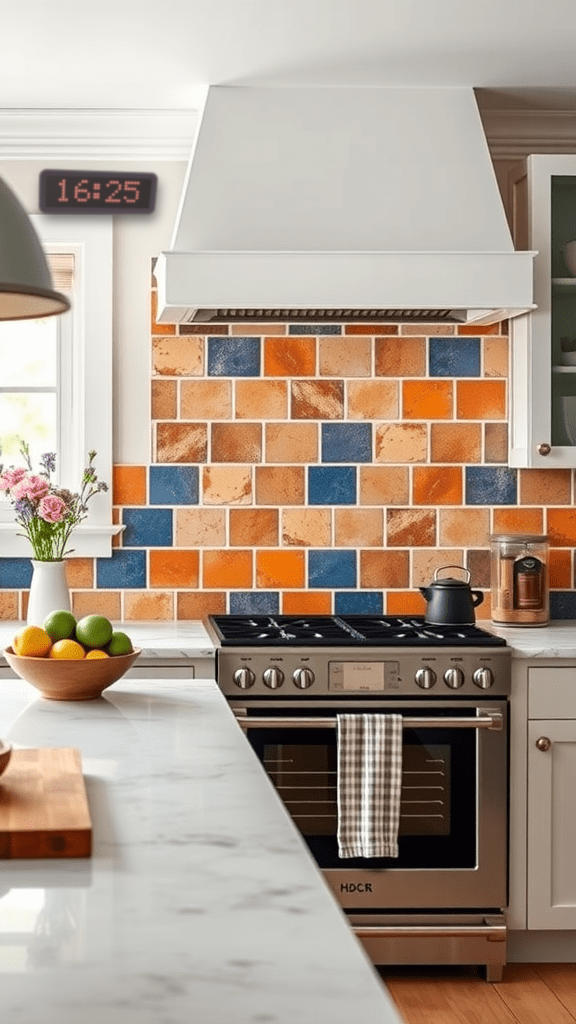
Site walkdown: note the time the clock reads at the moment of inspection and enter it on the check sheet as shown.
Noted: 16:25
